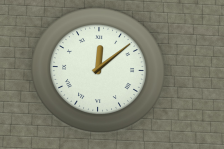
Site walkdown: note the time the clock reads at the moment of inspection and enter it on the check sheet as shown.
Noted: 12:08
